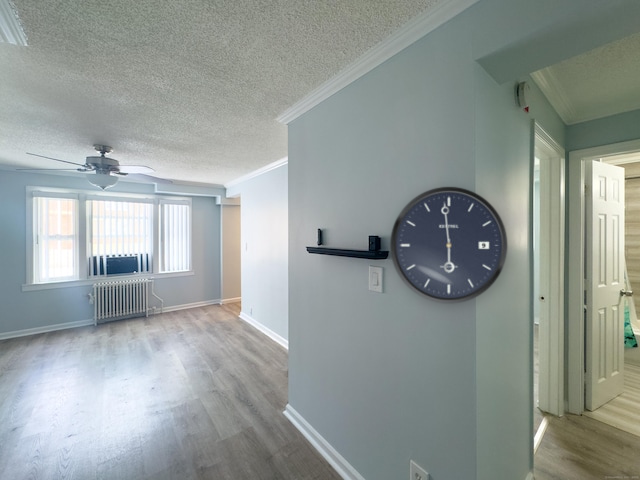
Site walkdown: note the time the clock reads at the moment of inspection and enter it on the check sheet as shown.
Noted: 5:59
